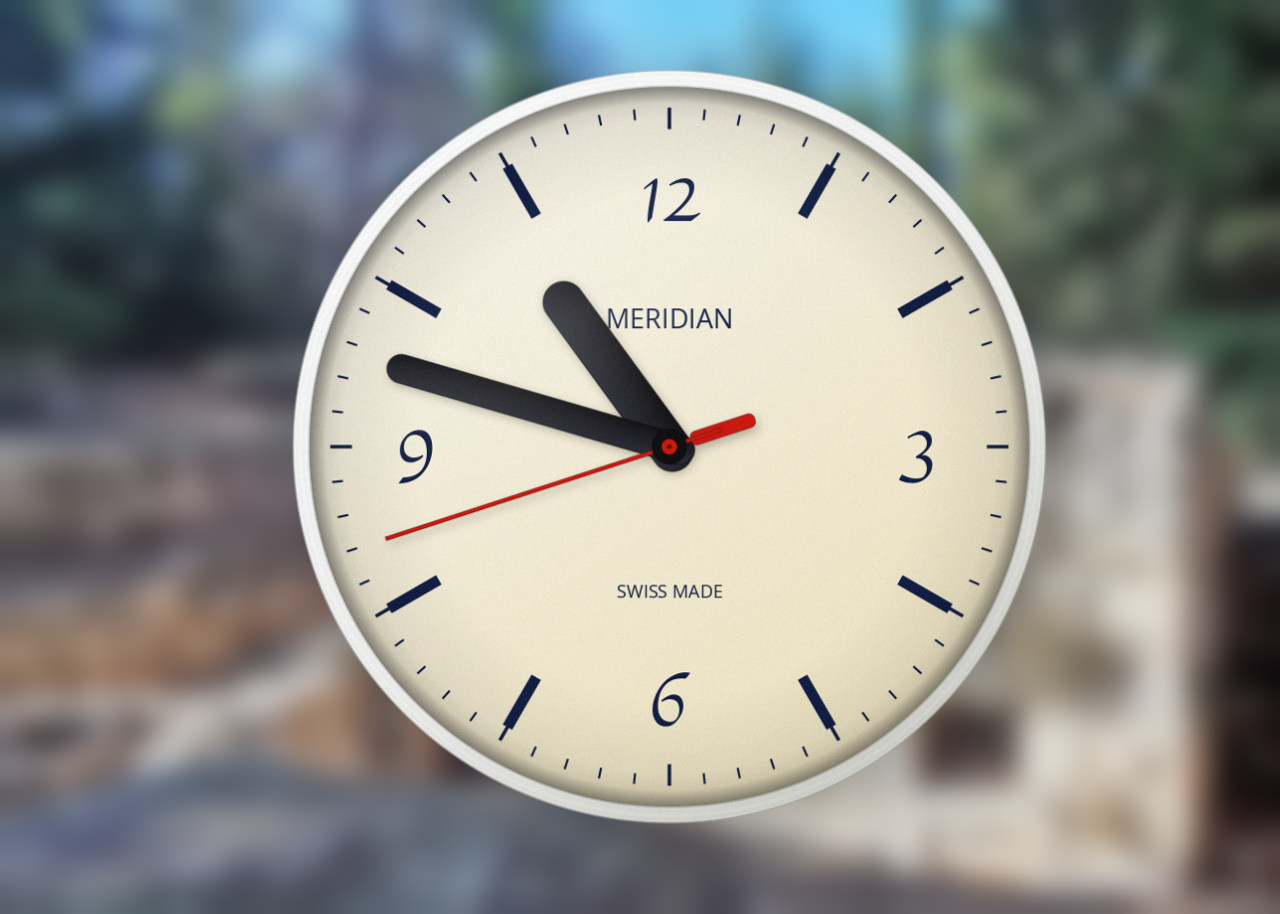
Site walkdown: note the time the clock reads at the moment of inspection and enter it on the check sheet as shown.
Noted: 10:47:42
